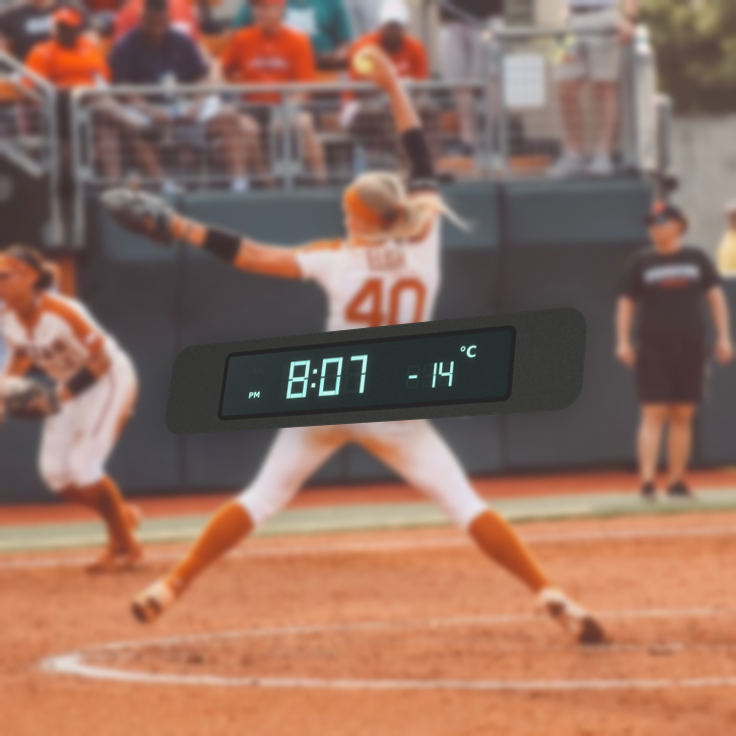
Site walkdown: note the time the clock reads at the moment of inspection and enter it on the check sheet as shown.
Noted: 8:07
